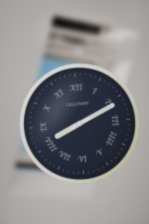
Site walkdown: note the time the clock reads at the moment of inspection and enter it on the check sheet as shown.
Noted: 8:11
